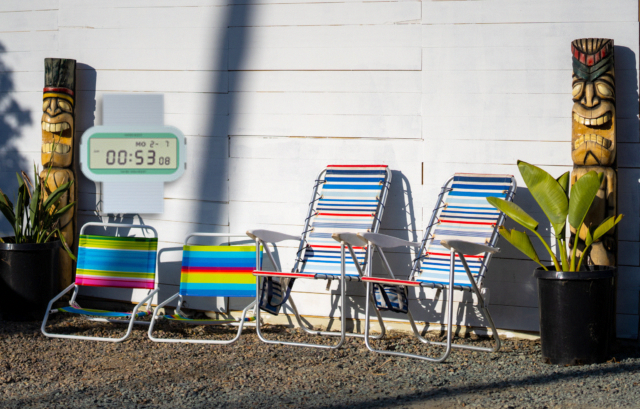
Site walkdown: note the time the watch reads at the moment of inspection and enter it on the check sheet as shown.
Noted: 0:53
